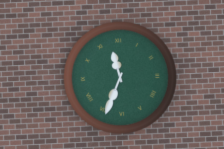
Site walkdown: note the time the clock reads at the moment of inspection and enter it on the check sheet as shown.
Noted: 11:34
